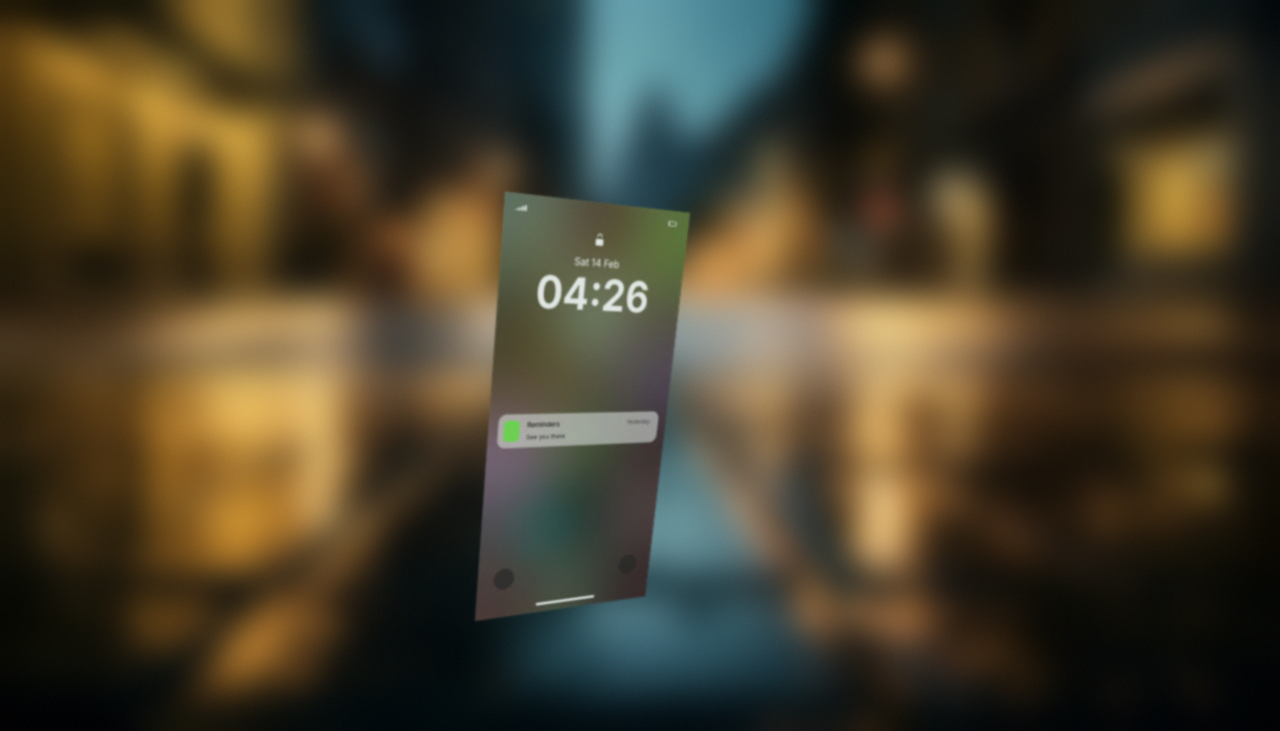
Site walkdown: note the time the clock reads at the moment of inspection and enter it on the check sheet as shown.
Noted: 4:26
